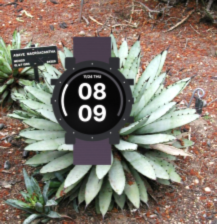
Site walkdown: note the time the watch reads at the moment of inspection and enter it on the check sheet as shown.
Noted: 8:09
